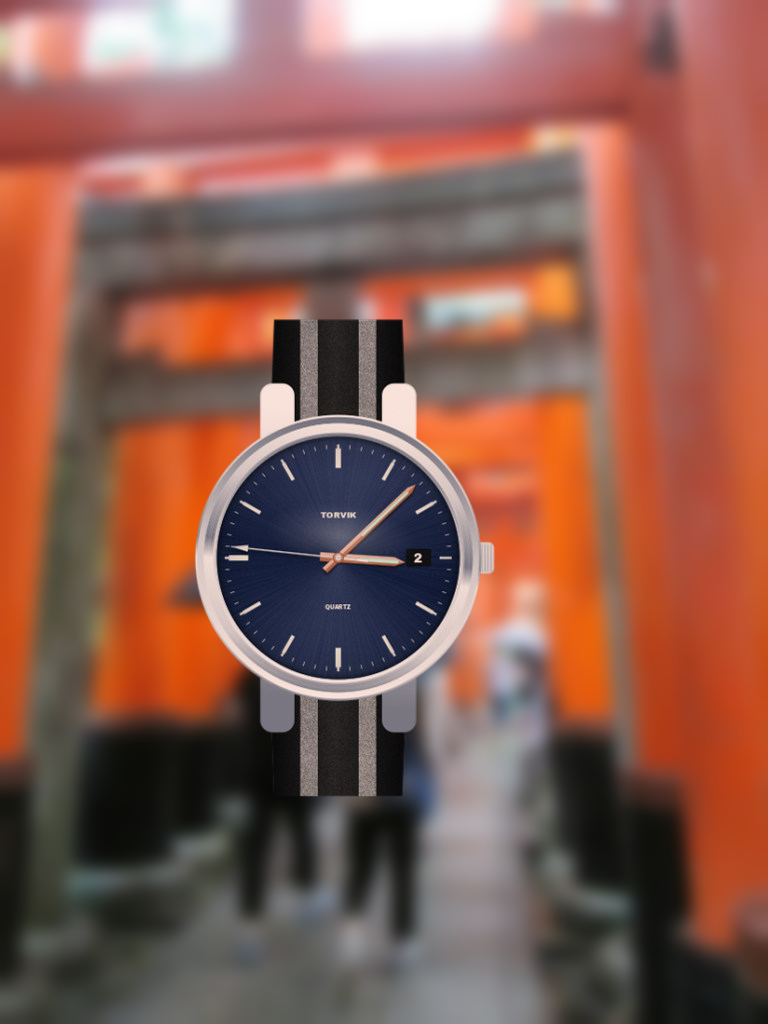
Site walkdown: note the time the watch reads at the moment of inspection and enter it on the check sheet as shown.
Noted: 3:07:46
